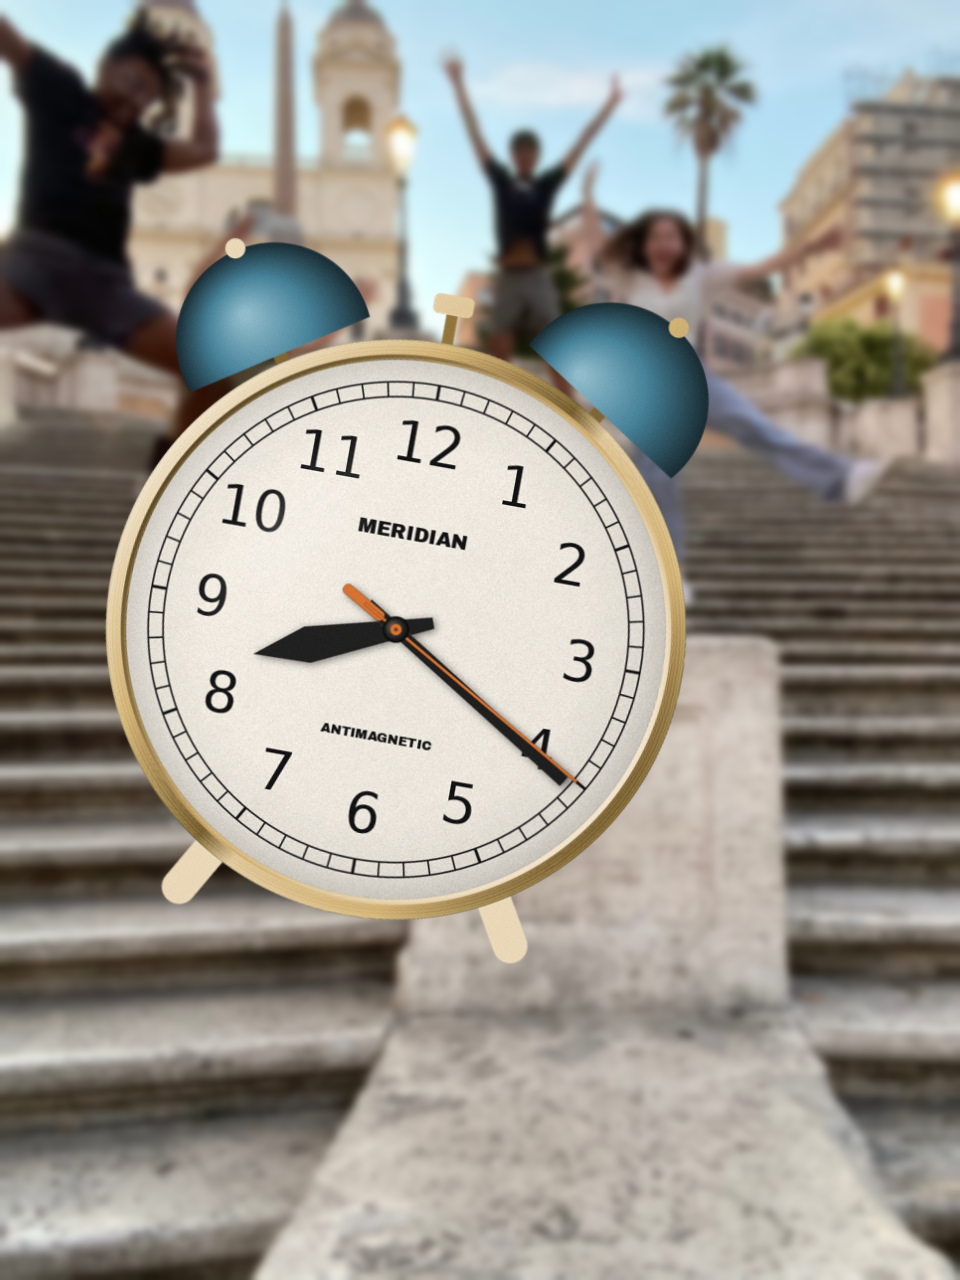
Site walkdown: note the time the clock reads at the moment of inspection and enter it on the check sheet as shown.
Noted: 8:20:20
